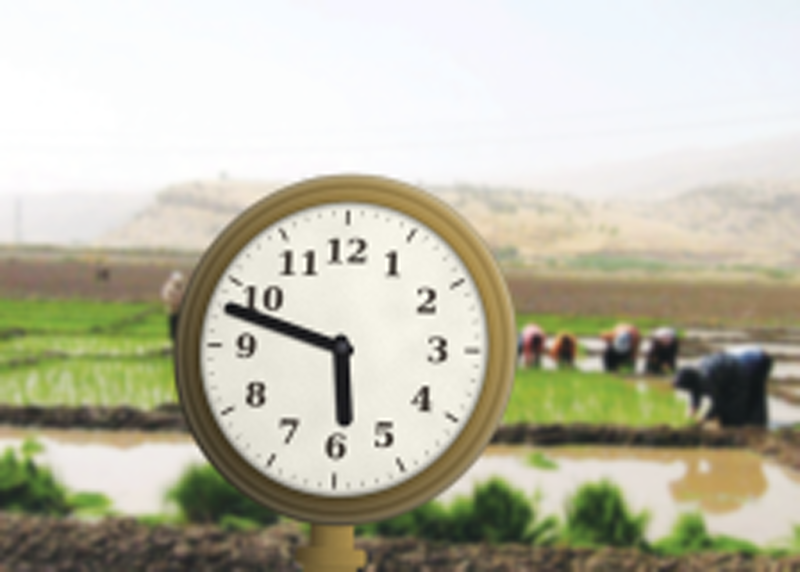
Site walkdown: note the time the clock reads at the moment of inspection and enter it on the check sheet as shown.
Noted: 5:48
